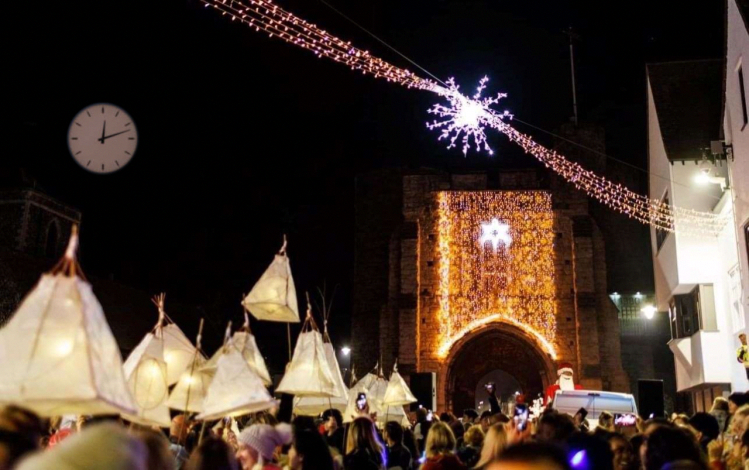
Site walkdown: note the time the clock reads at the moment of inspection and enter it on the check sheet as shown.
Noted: 12:12
